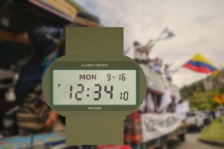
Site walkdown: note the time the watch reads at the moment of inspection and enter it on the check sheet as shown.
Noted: 12:34:10
